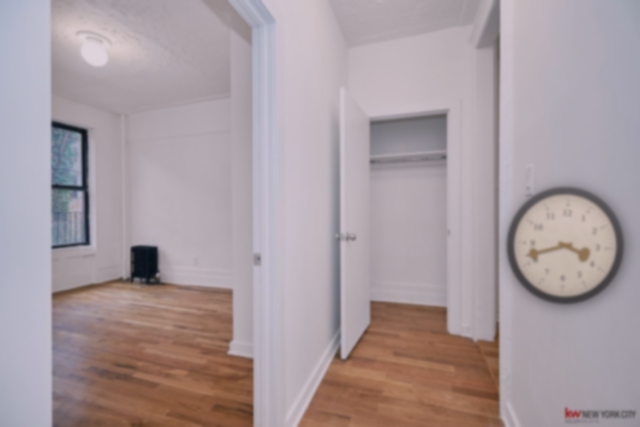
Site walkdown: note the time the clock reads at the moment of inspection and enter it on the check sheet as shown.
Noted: 3:42
